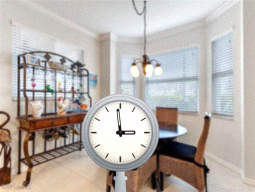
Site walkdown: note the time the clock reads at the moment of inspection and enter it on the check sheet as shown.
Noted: 2:59
